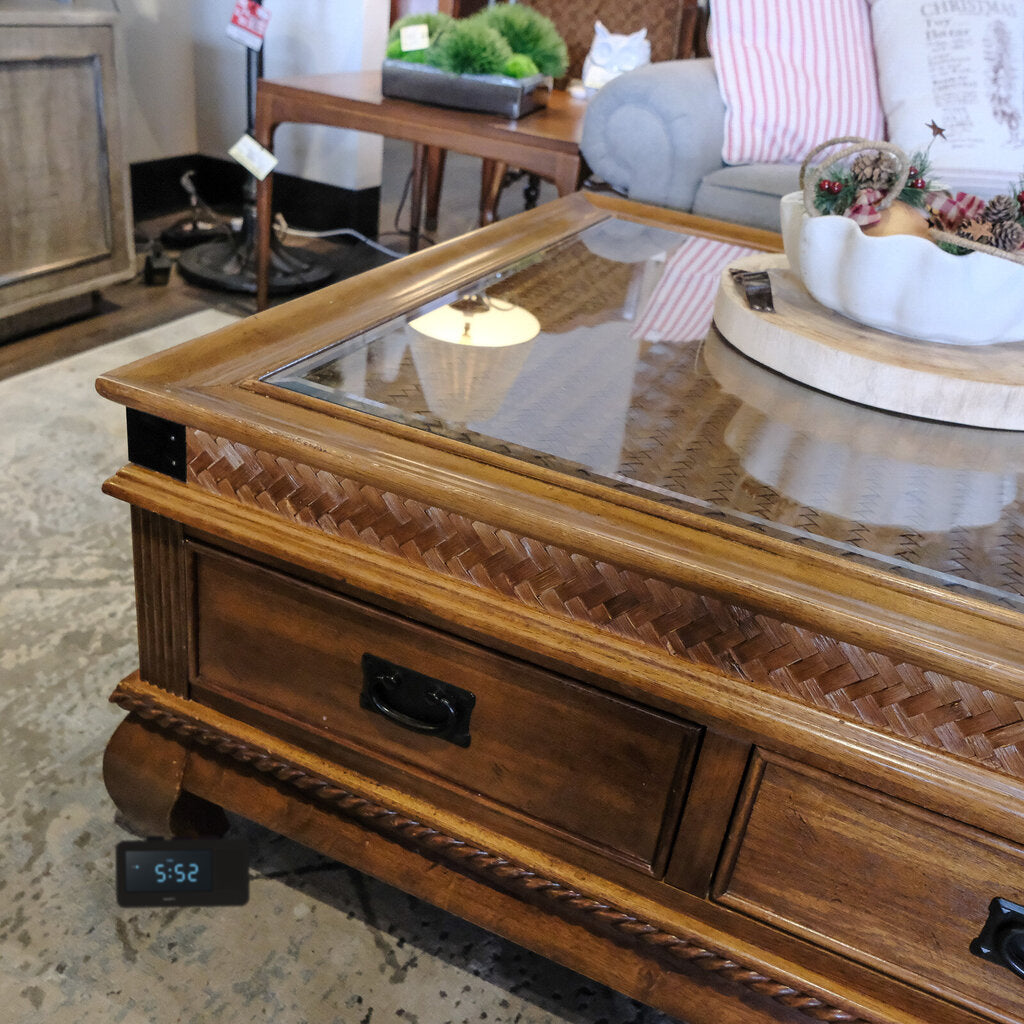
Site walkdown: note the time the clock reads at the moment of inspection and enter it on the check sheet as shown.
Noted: 5:52
